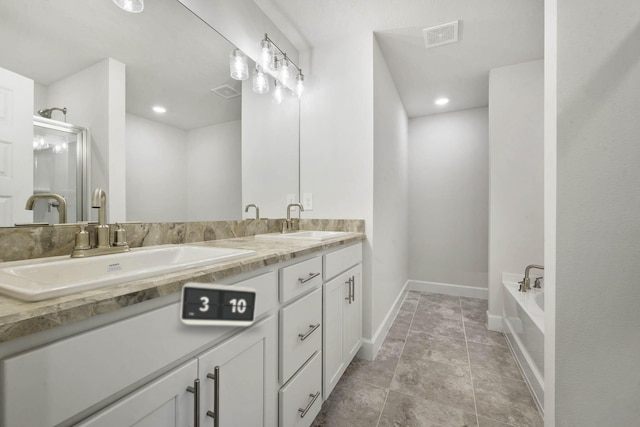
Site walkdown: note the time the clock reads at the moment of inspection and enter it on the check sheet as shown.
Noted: 3:10
